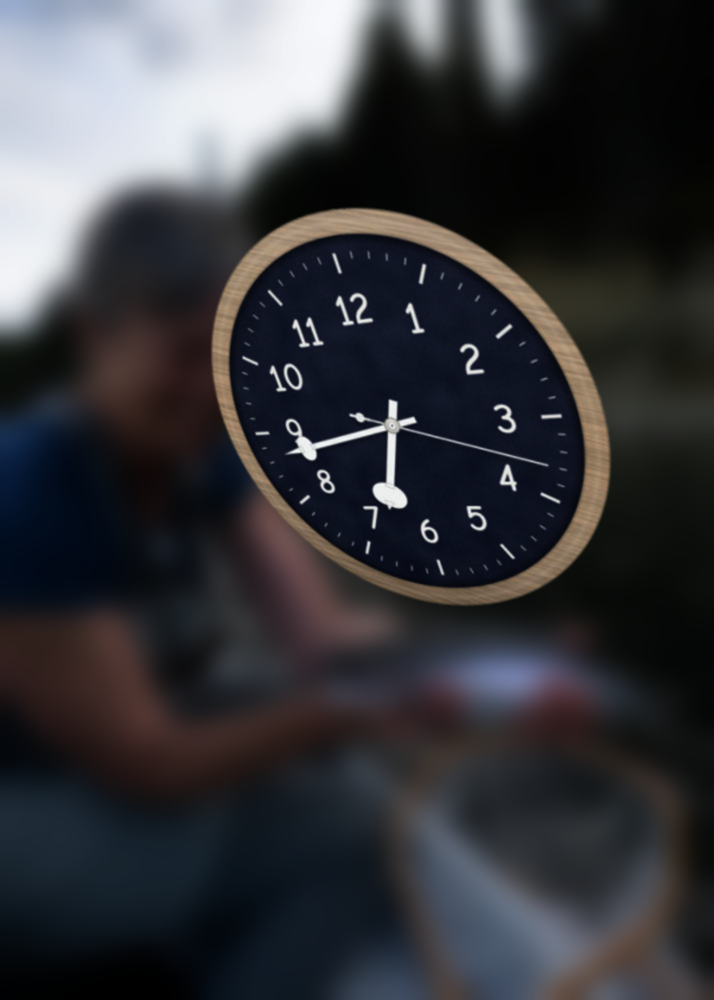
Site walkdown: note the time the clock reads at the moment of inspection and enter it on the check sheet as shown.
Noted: 6:43:18
